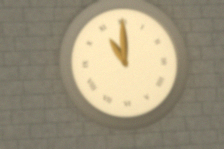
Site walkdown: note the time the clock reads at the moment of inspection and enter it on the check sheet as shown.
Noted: 11:00
